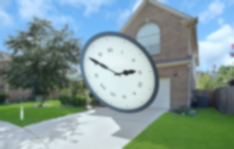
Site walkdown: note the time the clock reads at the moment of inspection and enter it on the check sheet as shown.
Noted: 2:51
